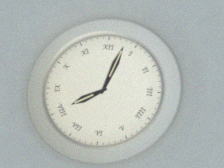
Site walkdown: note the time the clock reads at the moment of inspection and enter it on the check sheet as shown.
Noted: 8:03
